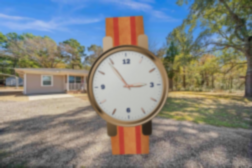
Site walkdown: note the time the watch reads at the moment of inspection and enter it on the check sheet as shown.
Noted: 2:54
